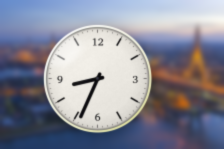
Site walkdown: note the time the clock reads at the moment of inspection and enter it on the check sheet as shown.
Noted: 8:34
